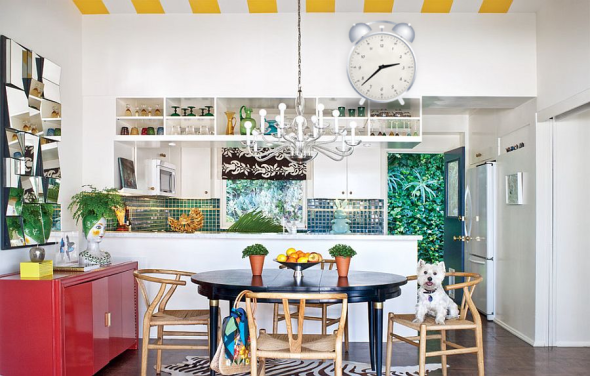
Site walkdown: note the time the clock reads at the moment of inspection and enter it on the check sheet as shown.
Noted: 2:38
